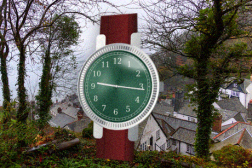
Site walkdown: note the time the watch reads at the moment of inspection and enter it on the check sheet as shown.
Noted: 9:16
